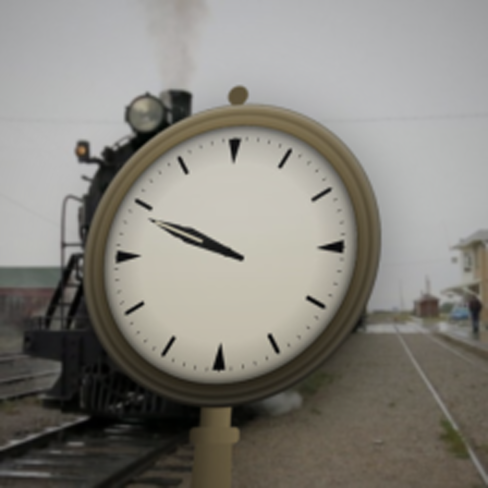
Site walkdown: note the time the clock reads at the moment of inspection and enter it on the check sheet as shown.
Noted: 9:49
